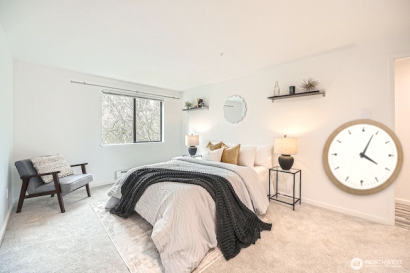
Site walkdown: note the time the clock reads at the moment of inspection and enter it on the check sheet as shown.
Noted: 4:04
